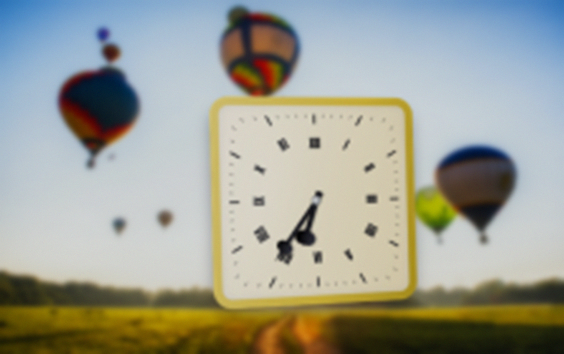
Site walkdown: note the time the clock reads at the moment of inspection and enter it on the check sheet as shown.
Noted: 6:36
